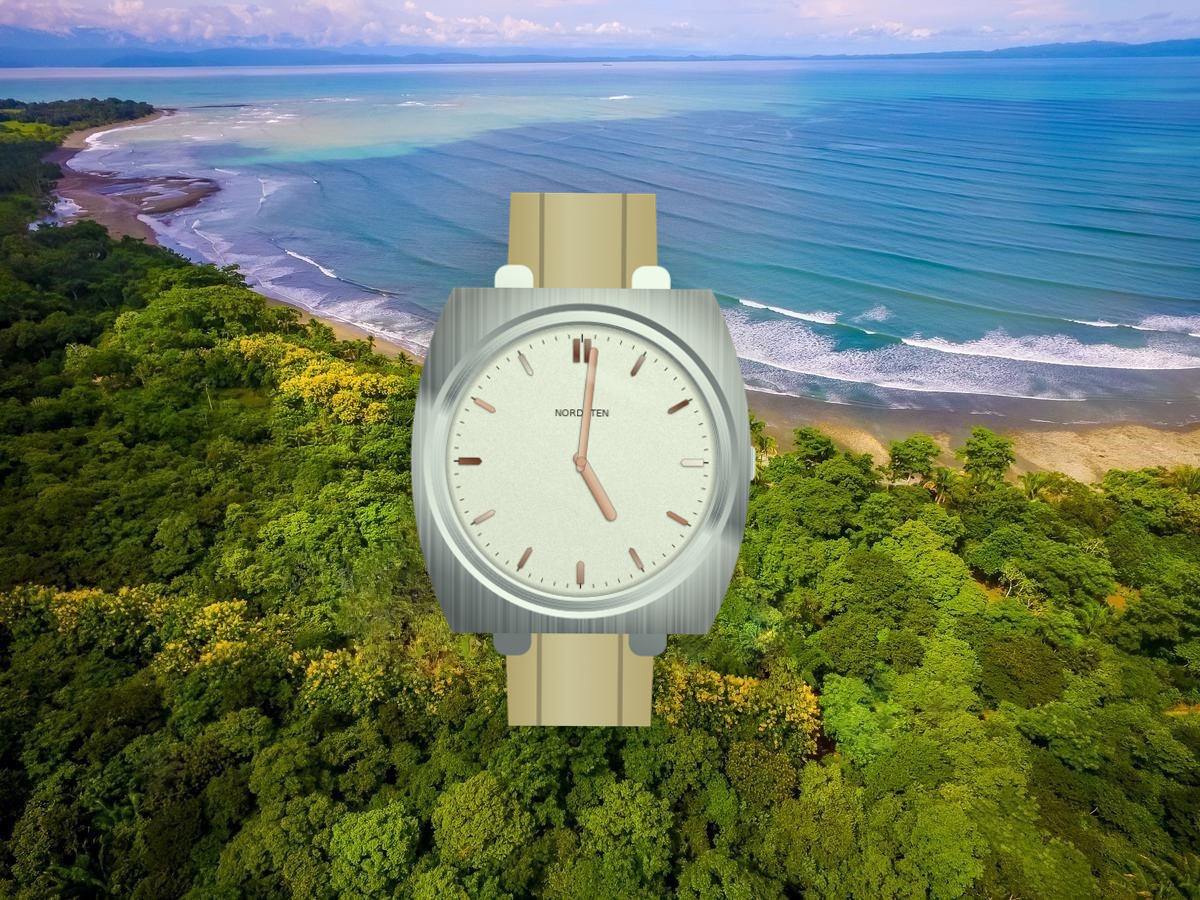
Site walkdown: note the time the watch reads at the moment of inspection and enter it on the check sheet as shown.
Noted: 5:01
